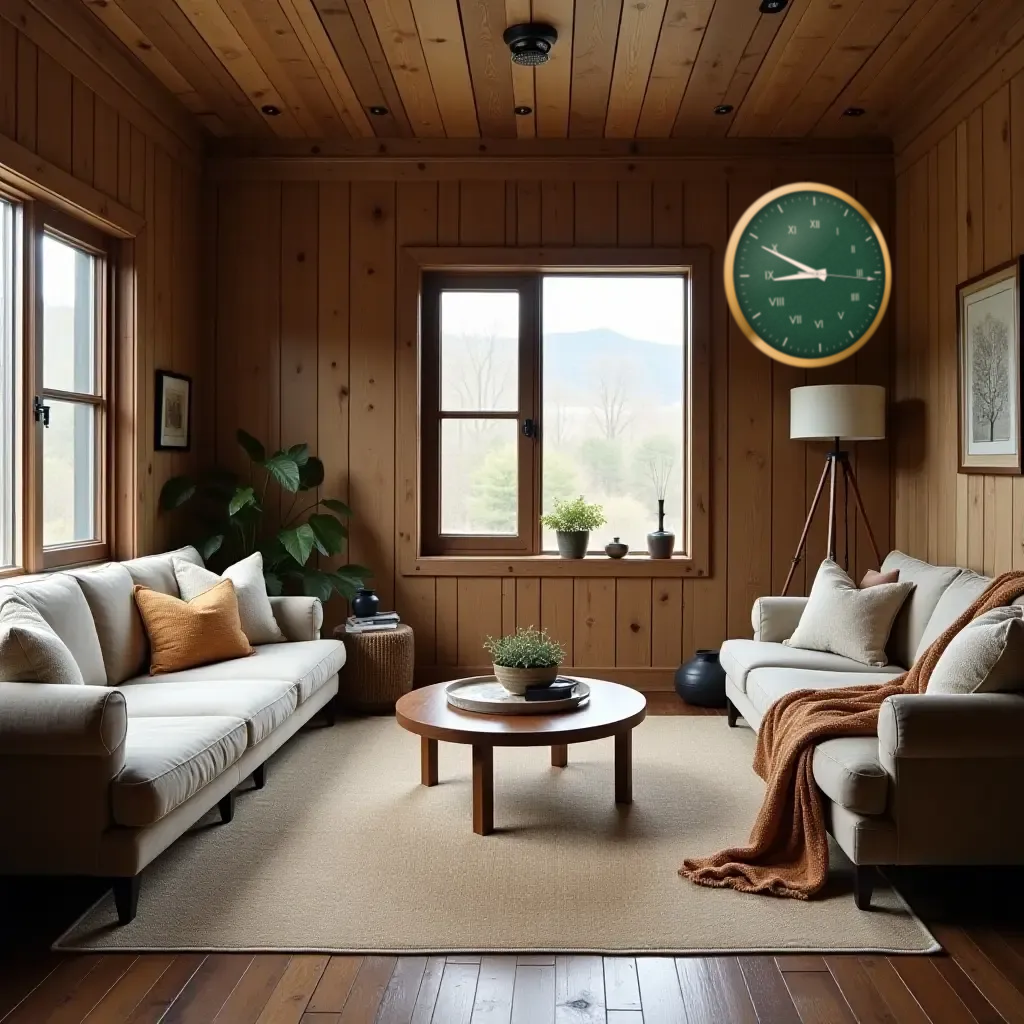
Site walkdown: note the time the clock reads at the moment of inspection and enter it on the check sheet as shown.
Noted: 8:49:16
